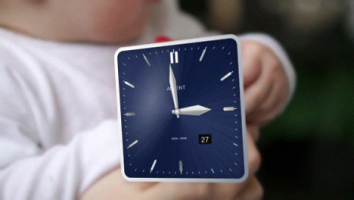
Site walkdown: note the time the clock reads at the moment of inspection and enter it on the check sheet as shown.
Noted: 2:59
